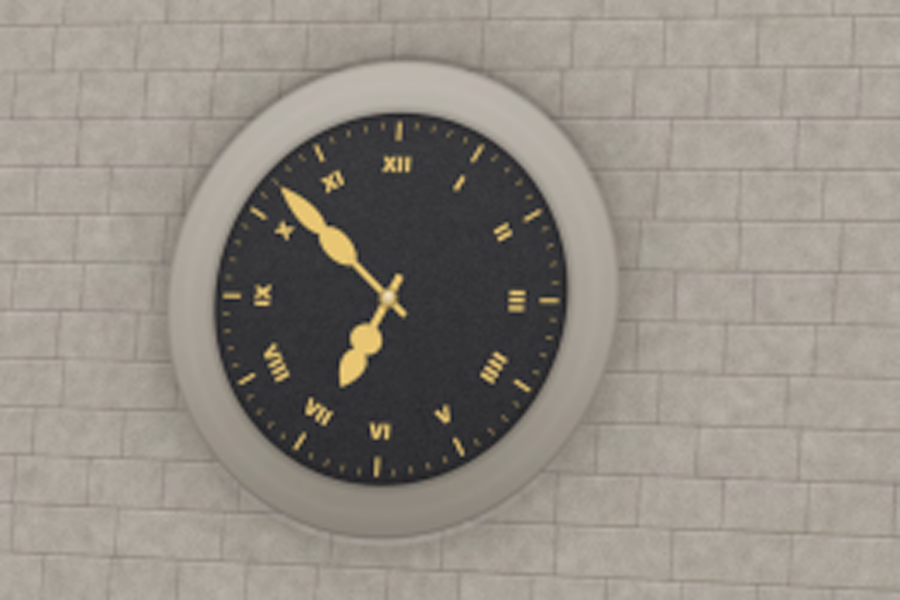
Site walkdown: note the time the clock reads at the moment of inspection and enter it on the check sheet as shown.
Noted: 6:52
